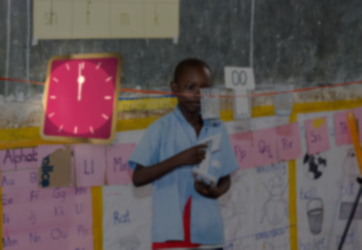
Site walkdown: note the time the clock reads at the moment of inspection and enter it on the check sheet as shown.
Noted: 11:59
